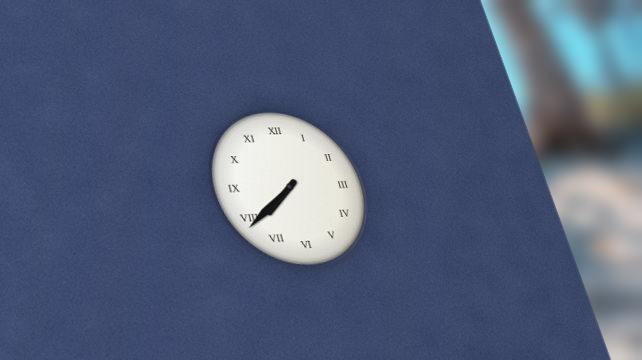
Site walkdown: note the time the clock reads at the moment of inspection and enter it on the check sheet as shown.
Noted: 7:39
